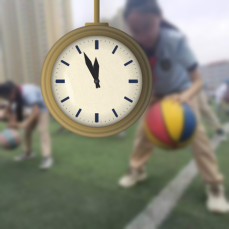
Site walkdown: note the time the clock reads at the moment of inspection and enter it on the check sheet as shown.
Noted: 11:56
